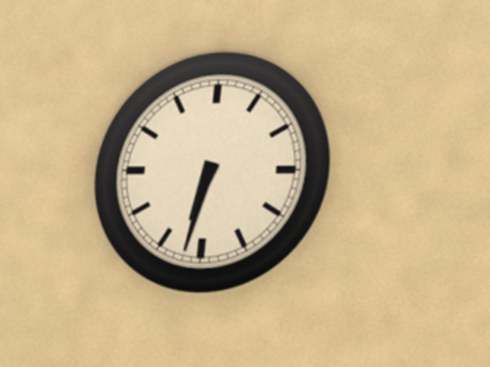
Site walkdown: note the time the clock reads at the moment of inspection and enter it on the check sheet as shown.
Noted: 6:32
